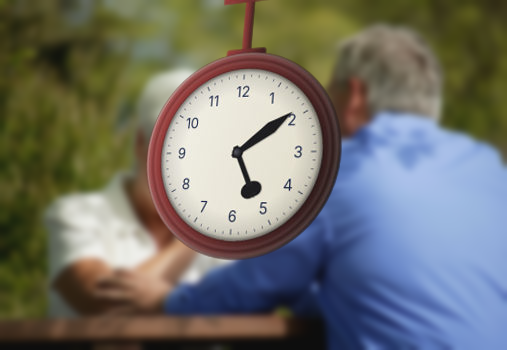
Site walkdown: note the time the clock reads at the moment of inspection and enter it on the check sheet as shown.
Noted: 5:09
